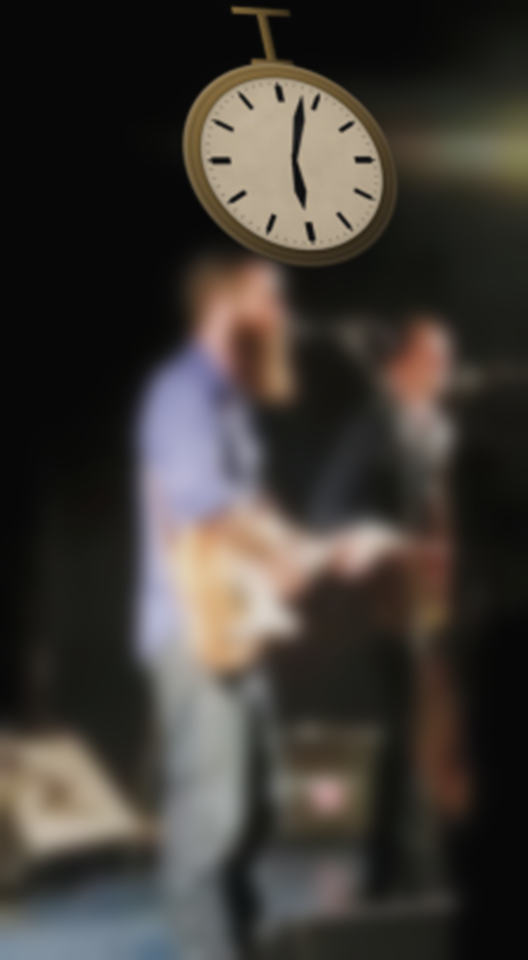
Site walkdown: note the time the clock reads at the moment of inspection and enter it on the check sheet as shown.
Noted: 6:03
